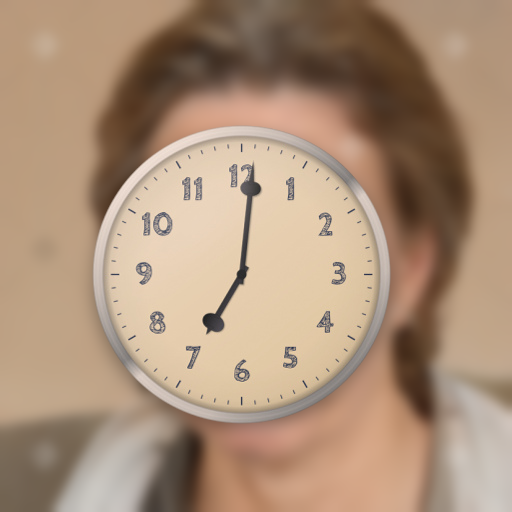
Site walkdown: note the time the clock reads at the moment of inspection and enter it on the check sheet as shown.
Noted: 7:01
